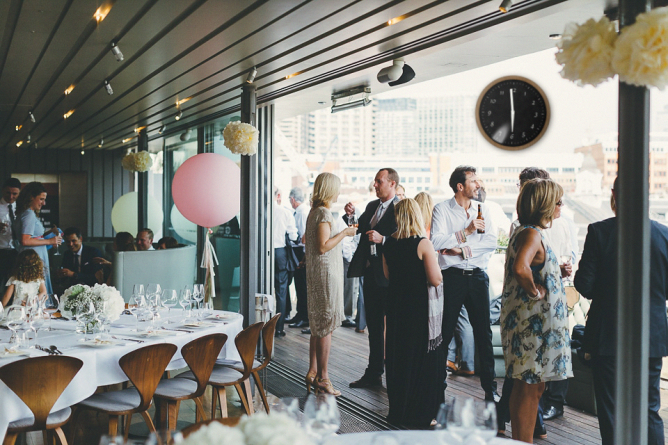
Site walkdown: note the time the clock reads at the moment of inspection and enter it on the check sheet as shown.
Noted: 5:59
